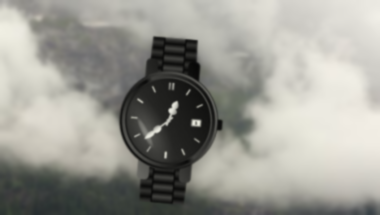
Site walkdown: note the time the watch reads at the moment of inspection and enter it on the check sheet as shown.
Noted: 12:38
